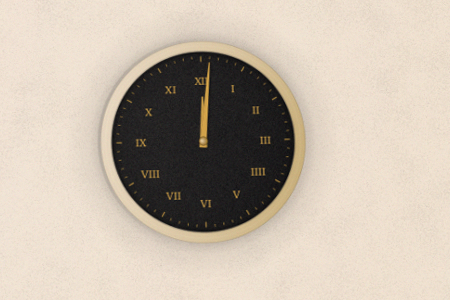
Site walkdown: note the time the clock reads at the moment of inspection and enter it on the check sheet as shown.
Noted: 12:01
